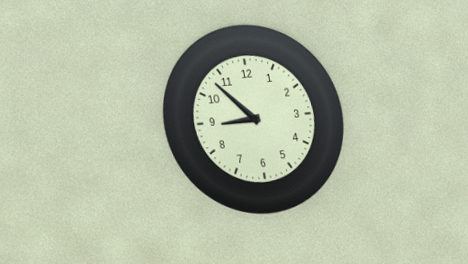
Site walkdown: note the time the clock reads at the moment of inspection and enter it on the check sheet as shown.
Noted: 8:53
